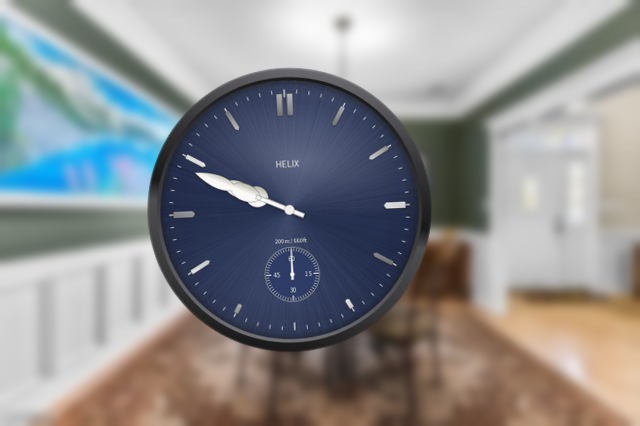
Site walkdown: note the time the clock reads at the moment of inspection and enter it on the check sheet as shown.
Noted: 9:49
